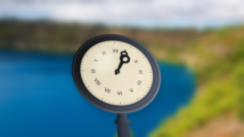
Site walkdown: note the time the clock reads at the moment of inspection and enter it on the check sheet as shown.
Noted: 1:04
